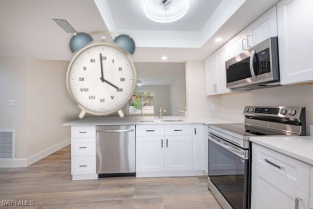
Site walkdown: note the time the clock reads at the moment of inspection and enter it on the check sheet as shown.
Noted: 3:59
